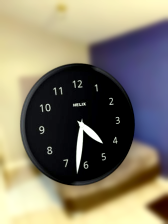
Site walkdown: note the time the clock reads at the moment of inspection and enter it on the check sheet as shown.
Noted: 4:32
